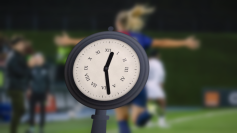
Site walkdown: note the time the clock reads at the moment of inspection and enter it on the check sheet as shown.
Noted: 12:28
